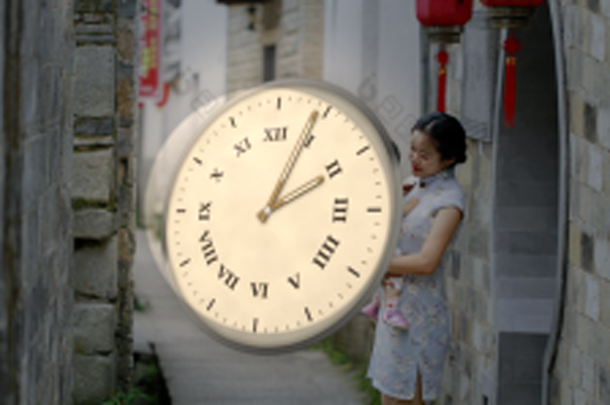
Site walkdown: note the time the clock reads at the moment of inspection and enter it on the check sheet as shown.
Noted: 2:04
